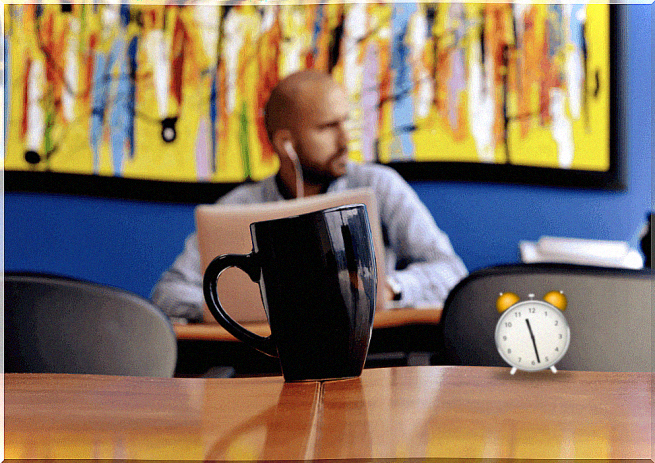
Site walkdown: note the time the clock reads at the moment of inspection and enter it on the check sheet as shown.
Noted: 11:28
